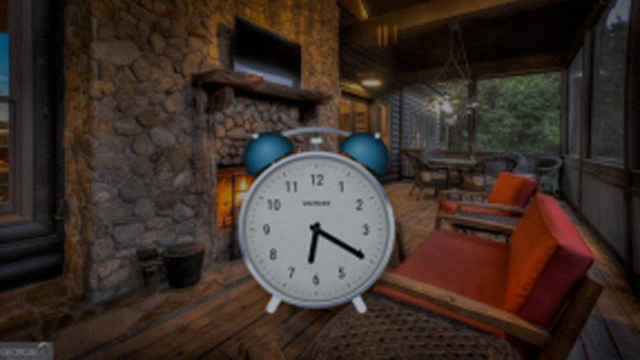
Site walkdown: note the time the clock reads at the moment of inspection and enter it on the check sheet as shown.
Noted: 6:20
